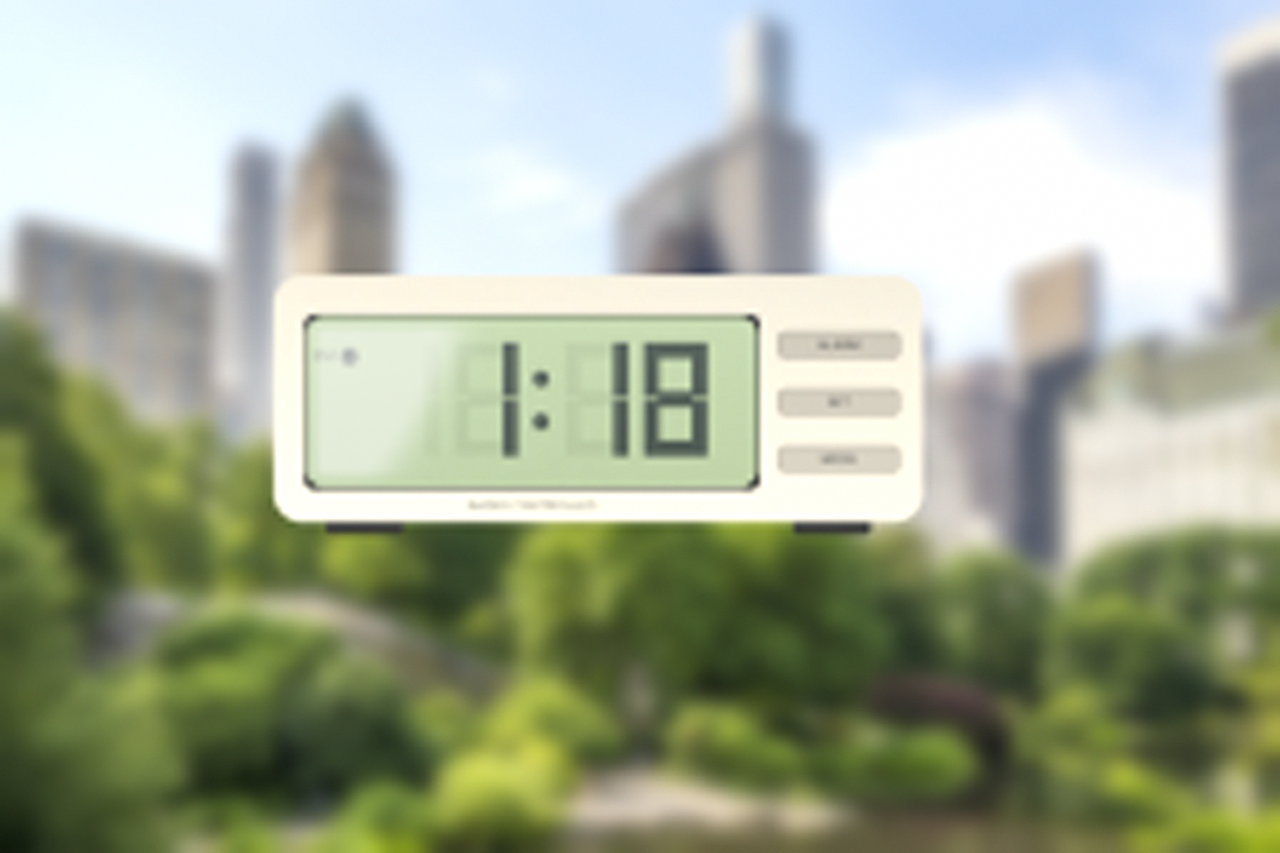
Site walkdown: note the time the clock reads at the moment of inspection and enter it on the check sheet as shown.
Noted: 1:18
